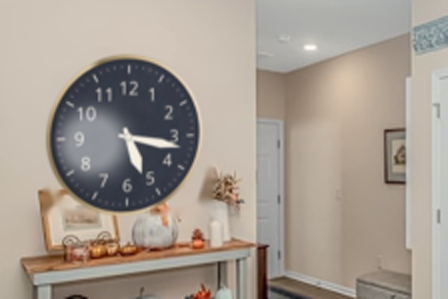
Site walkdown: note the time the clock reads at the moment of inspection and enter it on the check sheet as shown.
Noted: 5:17
